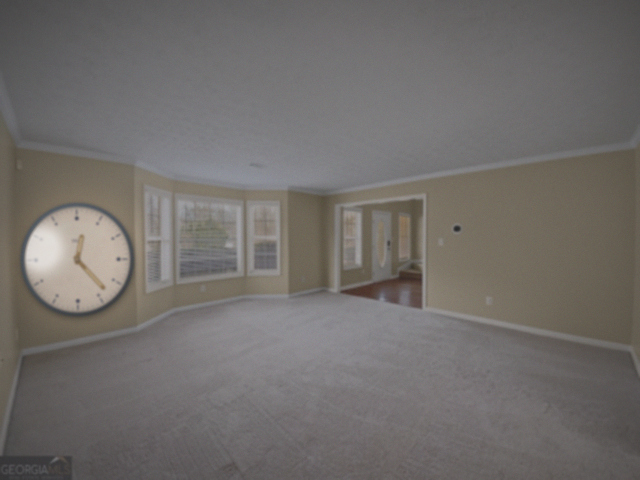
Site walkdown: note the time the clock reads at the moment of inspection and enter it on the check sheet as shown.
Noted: 12:23
